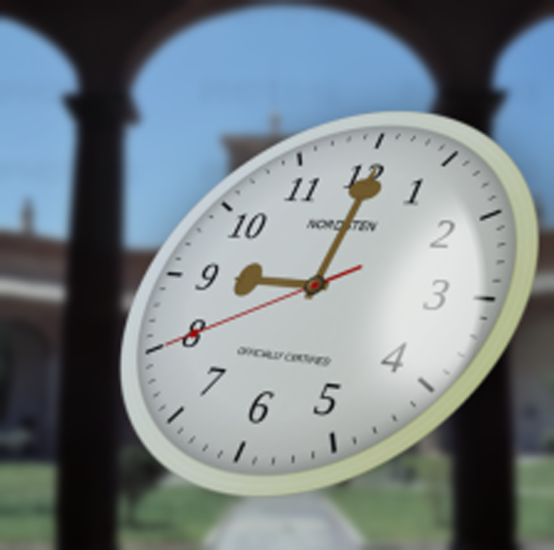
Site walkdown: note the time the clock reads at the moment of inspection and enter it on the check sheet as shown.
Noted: 9:00:40
